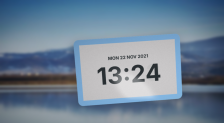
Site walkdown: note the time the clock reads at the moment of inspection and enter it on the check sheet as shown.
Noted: 13:24
